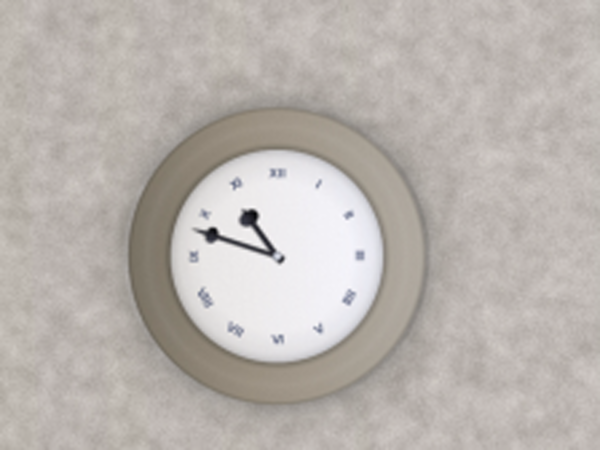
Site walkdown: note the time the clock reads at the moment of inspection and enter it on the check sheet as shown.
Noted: 10:48
